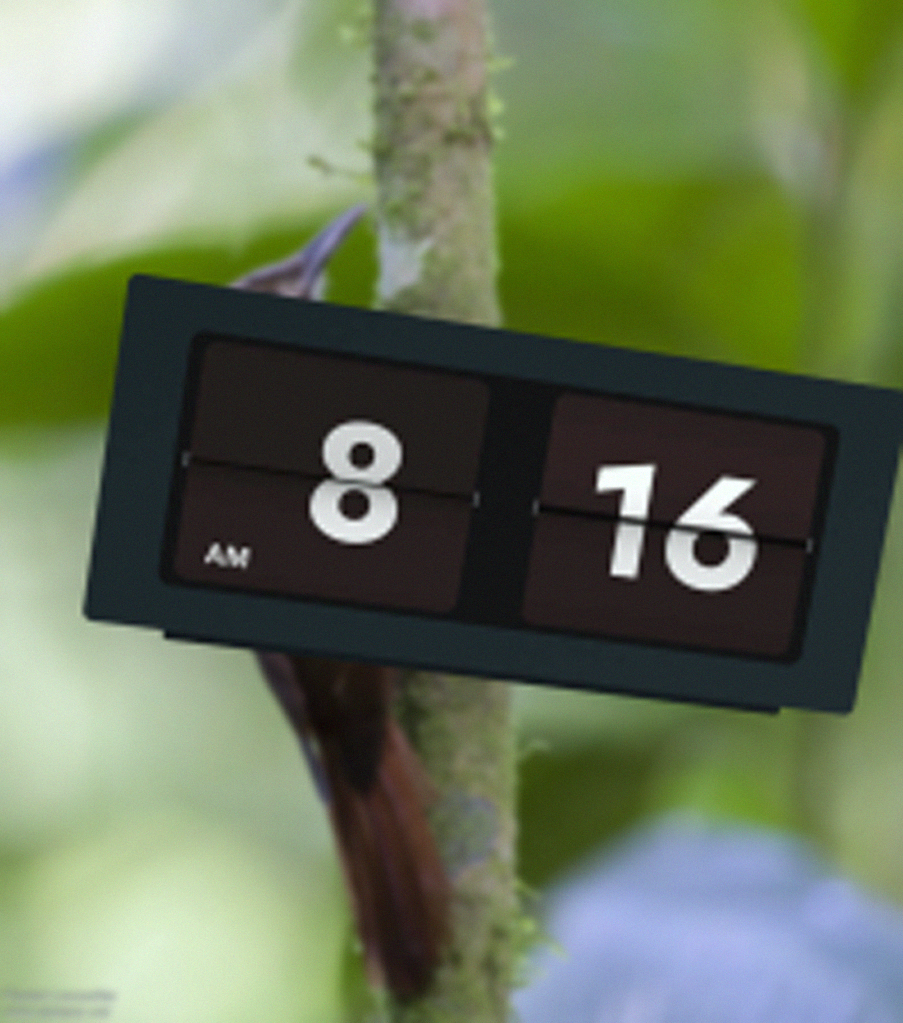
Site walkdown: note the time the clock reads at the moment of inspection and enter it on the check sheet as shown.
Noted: 8:16
